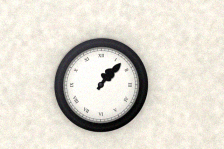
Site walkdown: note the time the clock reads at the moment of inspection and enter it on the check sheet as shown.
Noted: 1:07
